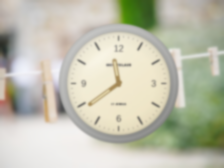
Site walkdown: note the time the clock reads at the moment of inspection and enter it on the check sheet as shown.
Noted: 11:39
